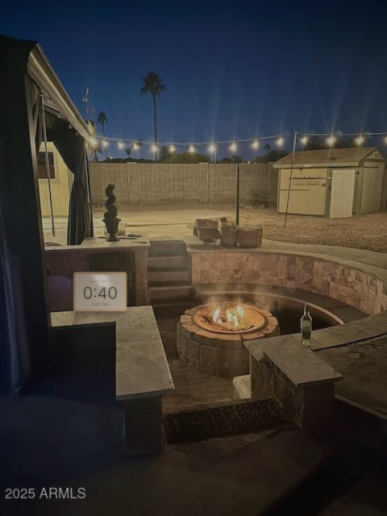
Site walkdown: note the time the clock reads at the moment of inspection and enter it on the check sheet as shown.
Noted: 0:40
